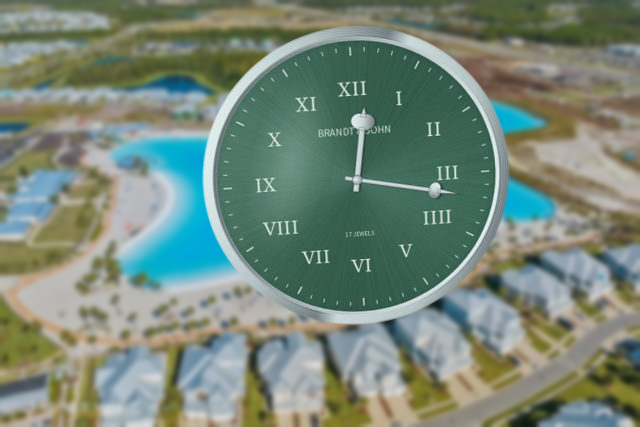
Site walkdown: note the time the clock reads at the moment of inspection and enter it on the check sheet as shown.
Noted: 12:17
